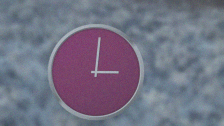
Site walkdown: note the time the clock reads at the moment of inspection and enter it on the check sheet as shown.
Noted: 3:01
